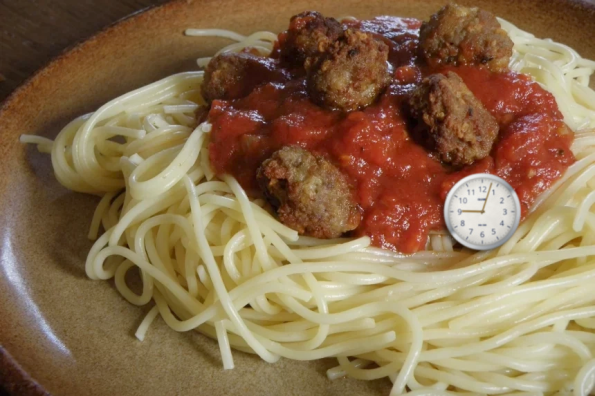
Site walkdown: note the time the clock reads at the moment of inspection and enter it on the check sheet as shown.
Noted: 9:03
